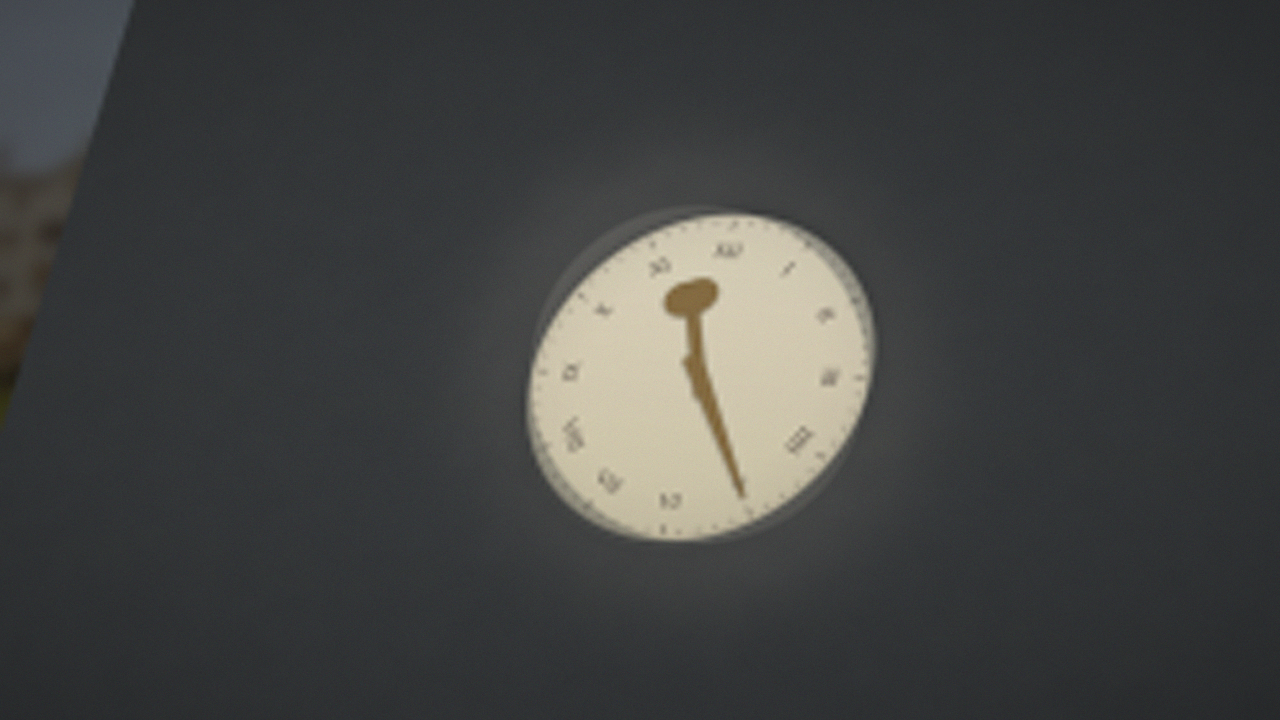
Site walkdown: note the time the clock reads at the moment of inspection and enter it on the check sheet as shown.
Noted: 11:25
